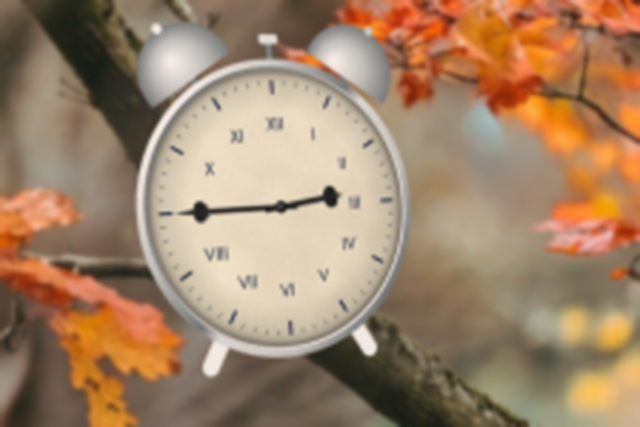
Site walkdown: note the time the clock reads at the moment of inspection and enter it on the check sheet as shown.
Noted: 2:45
